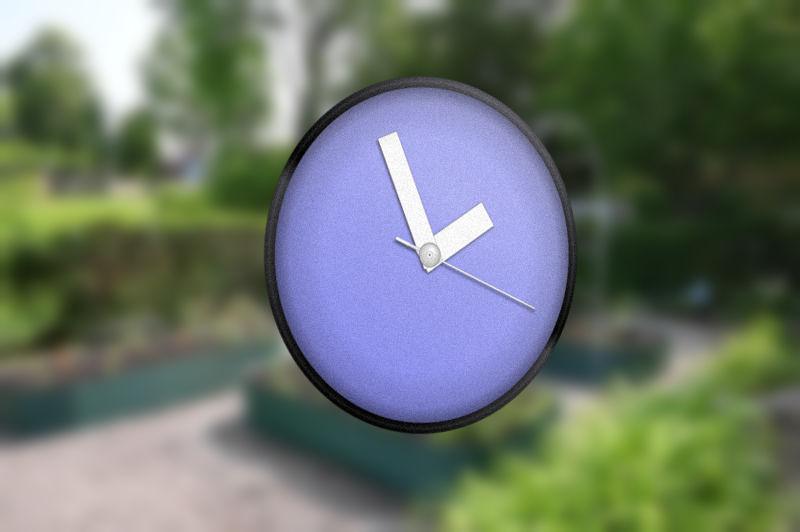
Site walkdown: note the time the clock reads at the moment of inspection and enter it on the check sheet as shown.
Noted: 1:56:19
